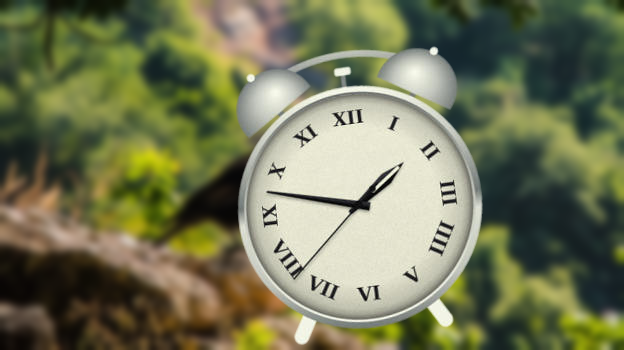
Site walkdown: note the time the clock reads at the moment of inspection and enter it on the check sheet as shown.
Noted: 1:47:38
